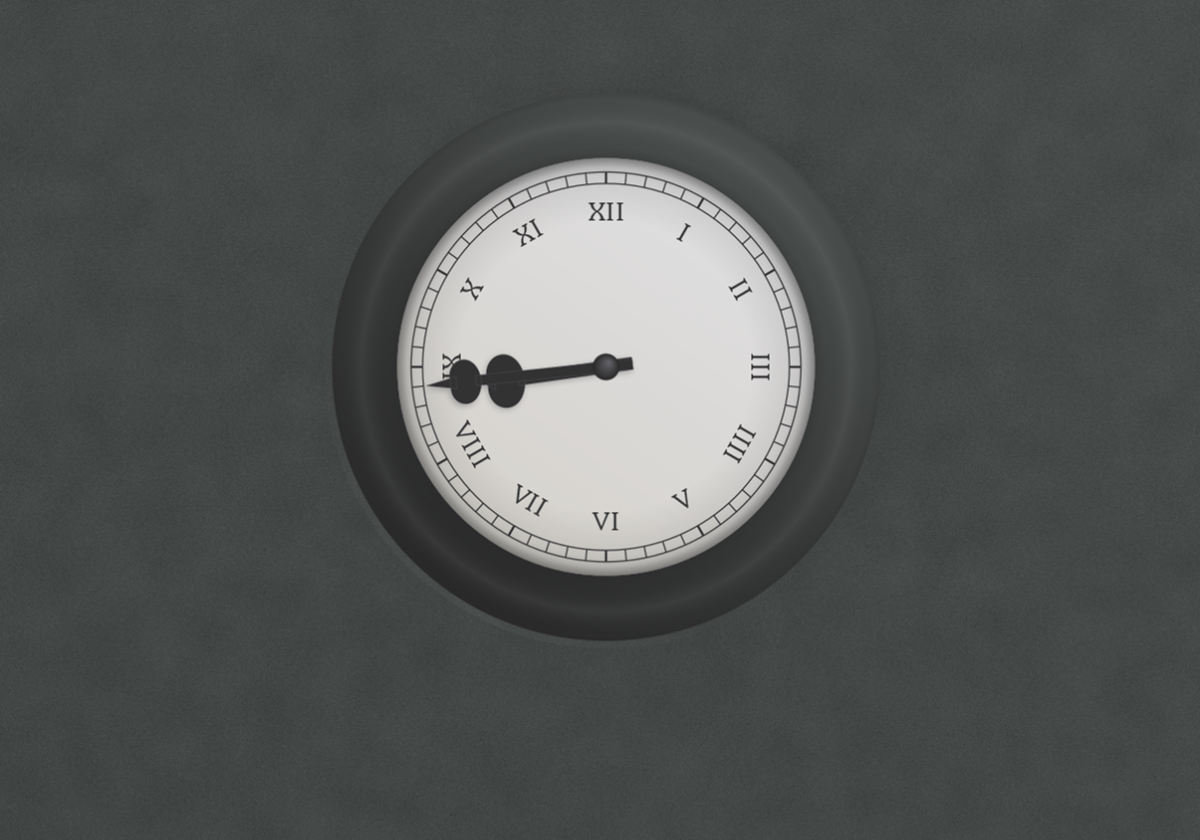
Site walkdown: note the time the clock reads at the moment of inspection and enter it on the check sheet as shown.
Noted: 8:44
